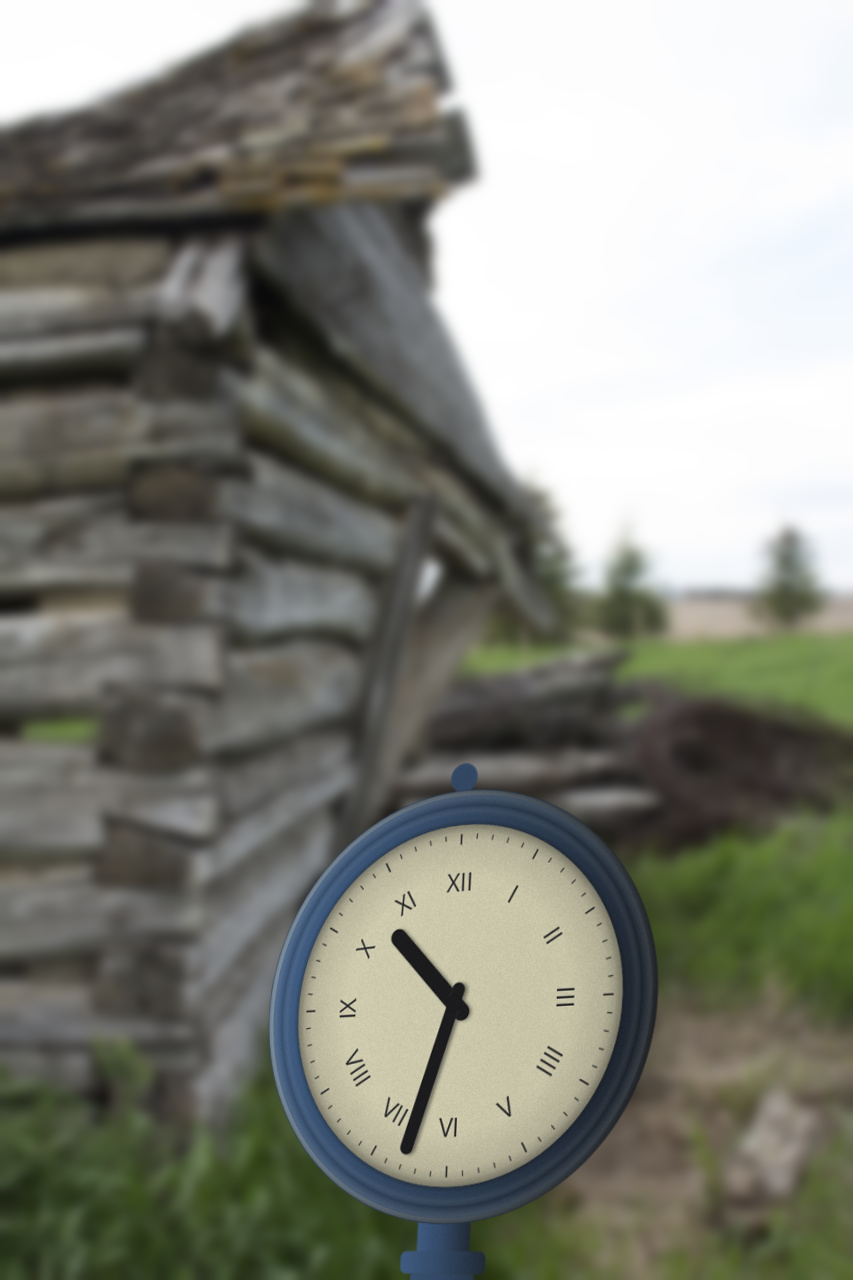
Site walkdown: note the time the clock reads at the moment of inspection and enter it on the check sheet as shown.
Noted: 10:33
